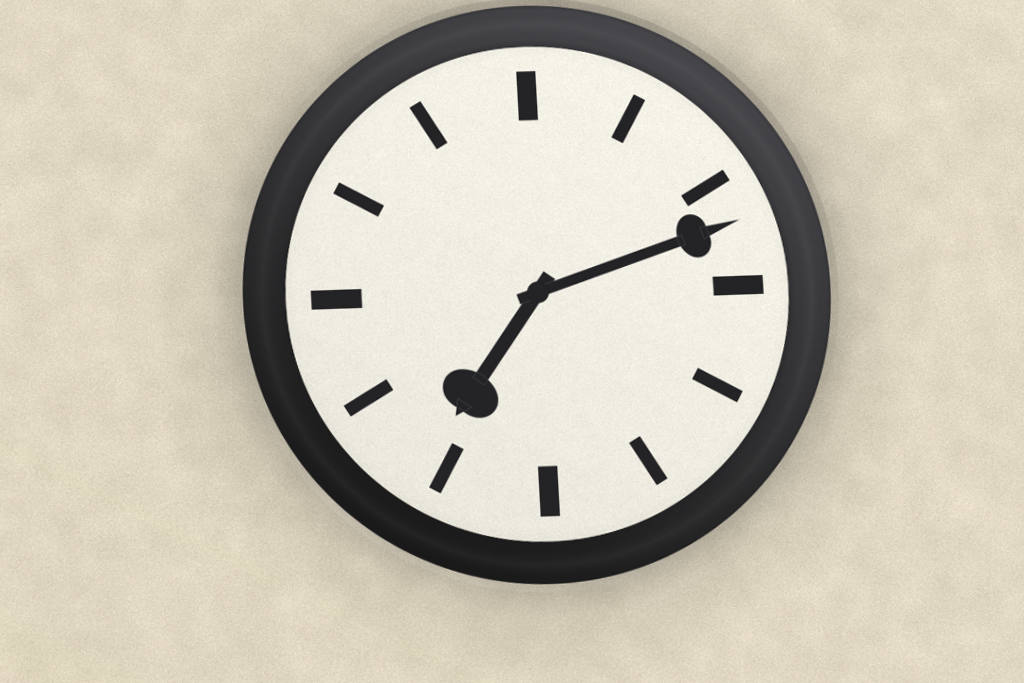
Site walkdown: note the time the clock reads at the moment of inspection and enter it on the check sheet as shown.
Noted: 7:12
